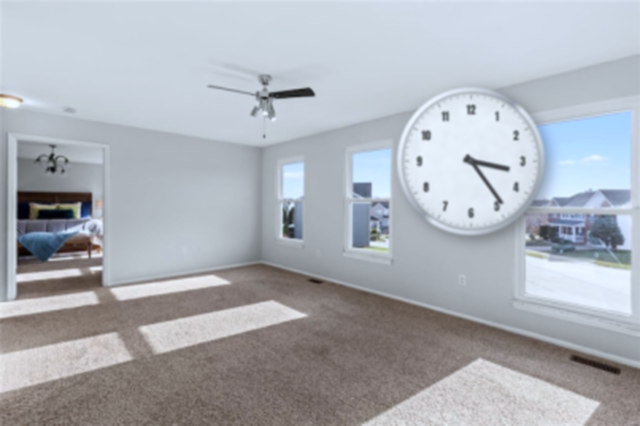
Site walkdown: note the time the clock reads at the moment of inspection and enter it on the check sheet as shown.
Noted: 3:24
